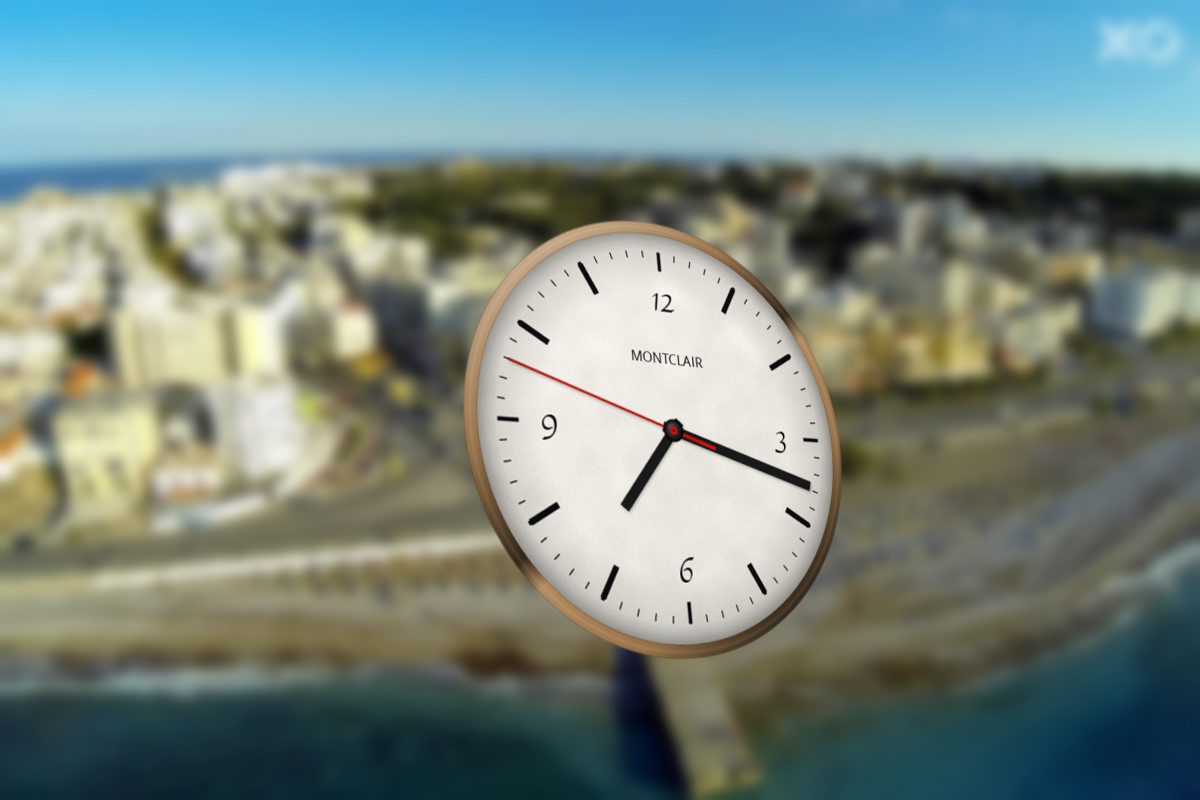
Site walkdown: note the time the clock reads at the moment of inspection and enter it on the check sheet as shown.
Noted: 7:17:48
